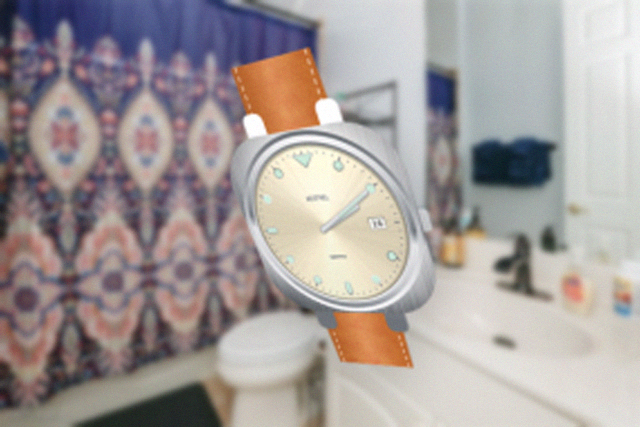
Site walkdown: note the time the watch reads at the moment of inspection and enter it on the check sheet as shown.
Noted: 2:10
